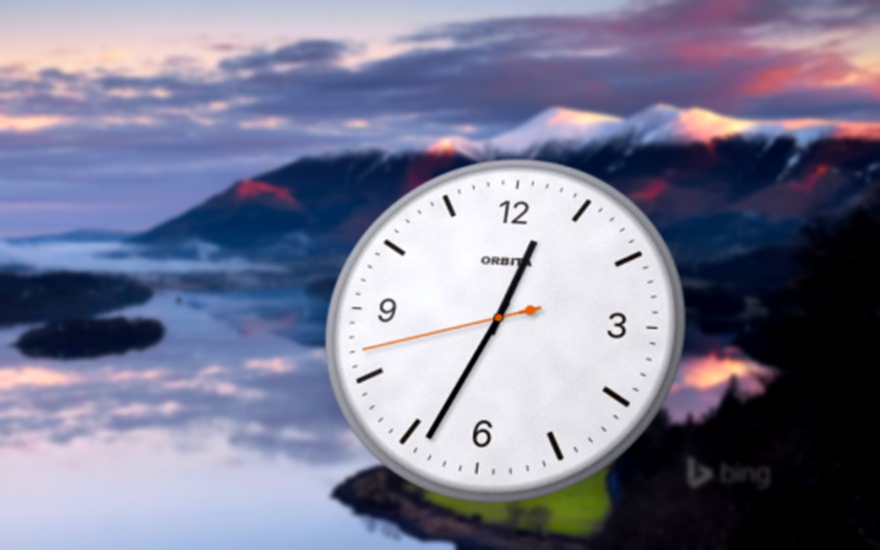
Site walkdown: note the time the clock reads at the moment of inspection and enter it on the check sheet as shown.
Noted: 12:33:42
